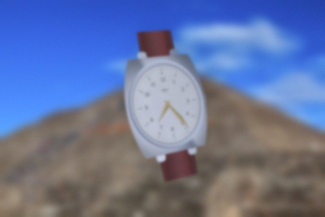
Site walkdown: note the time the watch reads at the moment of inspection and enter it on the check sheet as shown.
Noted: 7:24
